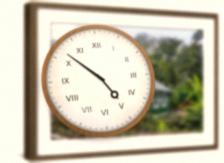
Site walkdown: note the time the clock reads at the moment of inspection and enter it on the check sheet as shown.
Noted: 4:52
